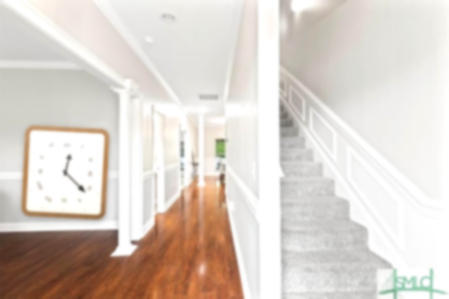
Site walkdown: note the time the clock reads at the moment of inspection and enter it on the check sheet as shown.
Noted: 12:22
